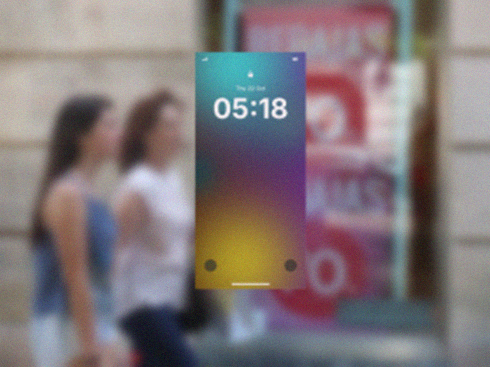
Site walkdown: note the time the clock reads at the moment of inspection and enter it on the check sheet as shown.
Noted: 5:18
